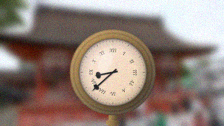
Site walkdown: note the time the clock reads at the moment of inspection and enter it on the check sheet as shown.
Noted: 8:38
